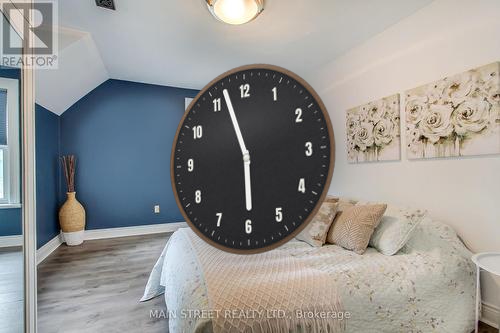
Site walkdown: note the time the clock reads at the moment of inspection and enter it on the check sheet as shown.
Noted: 5:57
